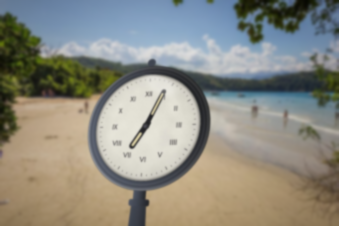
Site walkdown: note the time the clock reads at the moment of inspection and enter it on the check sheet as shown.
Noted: 7:04
